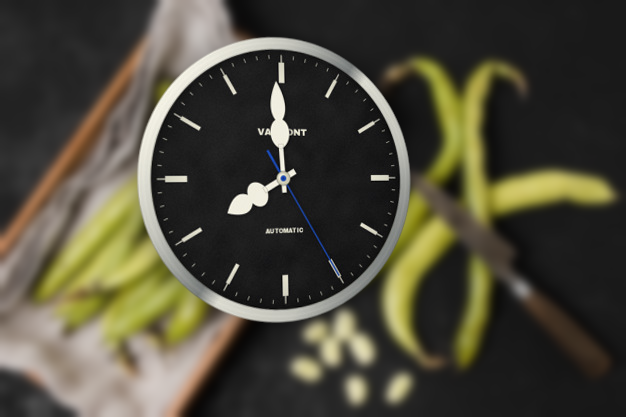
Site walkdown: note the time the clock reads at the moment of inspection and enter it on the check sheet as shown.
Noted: 7:59:25
